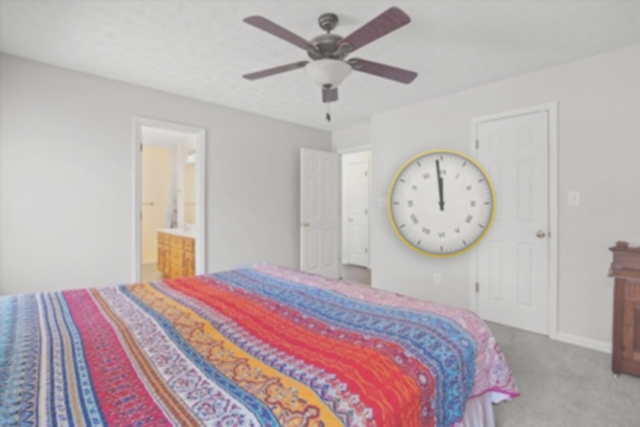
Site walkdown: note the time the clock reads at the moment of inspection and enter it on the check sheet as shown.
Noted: 11:59
